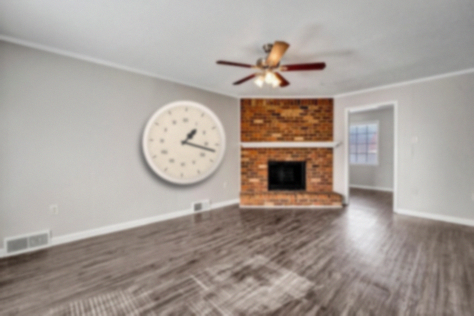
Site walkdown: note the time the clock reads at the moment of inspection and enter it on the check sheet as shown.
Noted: 1:17
